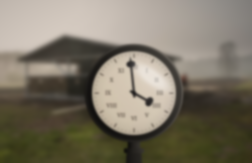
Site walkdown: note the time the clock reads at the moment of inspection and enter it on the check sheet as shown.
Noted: 3:59
